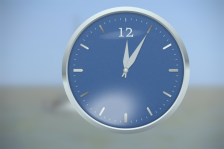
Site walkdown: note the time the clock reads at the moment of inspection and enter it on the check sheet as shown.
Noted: 12:05
